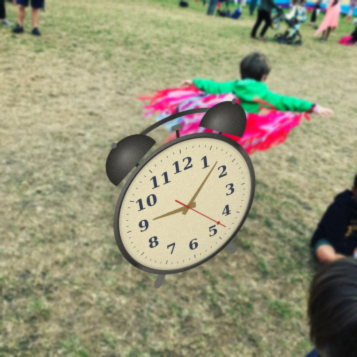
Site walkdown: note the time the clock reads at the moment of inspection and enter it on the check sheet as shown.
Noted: 9:07:23
